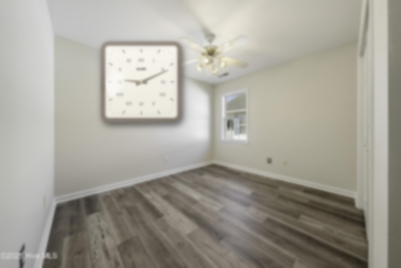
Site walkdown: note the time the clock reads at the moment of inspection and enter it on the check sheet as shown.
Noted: 9:11
